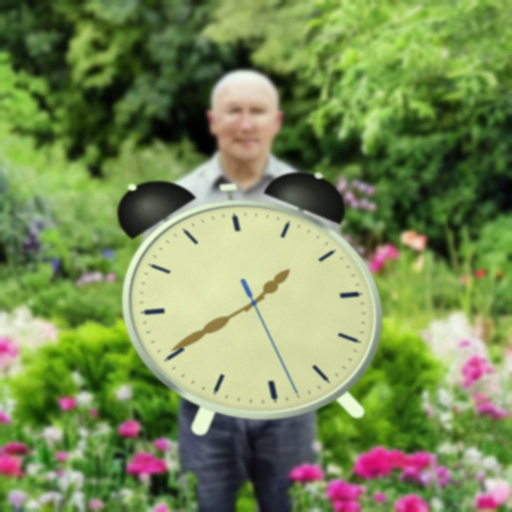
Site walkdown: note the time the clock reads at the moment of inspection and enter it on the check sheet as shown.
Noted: 1:40:28
